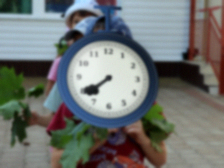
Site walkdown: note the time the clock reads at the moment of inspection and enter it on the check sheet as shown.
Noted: 7:39
